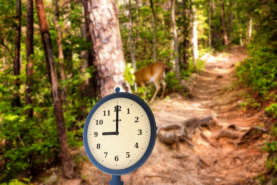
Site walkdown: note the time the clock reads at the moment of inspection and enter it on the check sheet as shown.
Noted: 9:00
